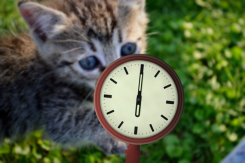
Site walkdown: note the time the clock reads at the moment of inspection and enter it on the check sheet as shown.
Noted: 6:00
